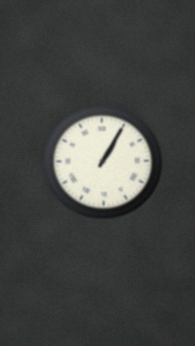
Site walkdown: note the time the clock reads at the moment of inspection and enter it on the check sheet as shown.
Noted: 1:05
